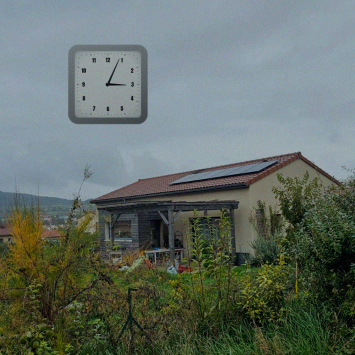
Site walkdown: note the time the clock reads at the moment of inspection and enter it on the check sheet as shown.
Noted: 3:04
